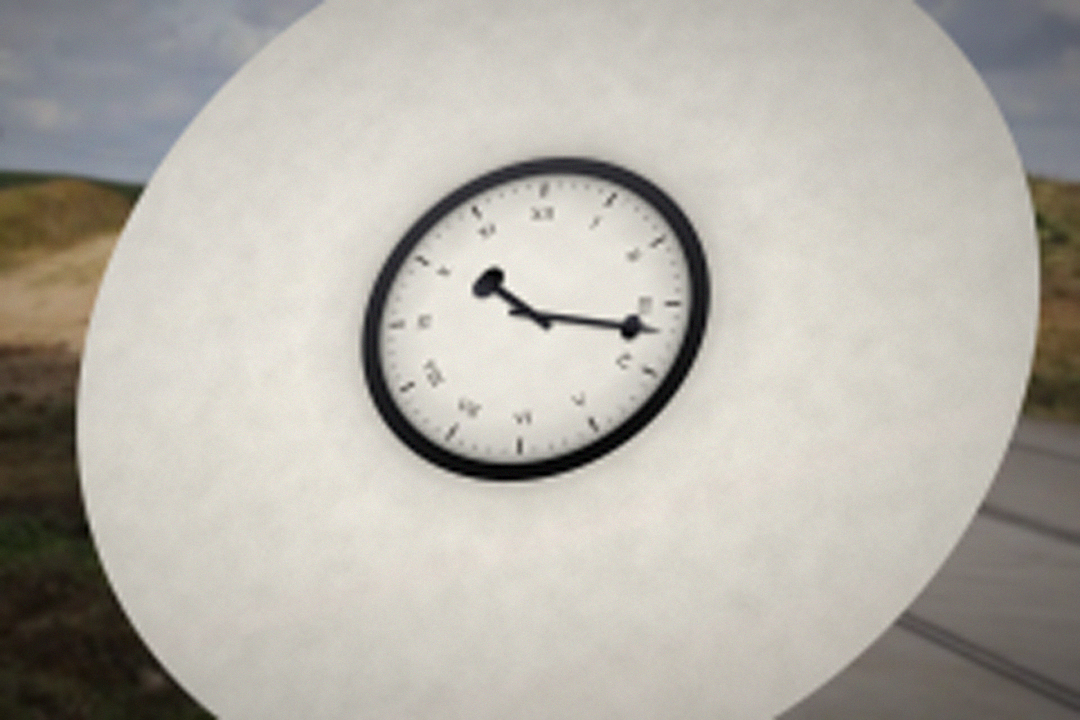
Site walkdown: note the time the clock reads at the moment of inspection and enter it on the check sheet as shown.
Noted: 10:17
